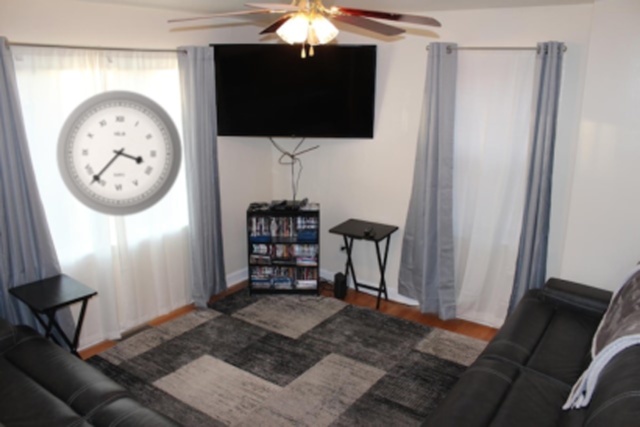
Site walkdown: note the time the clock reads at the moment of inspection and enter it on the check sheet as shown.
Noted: 3:37
